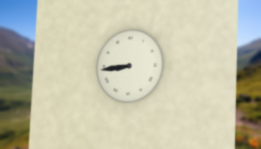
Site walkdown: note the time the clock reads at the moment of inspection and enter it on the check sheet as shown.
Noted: 8:44
